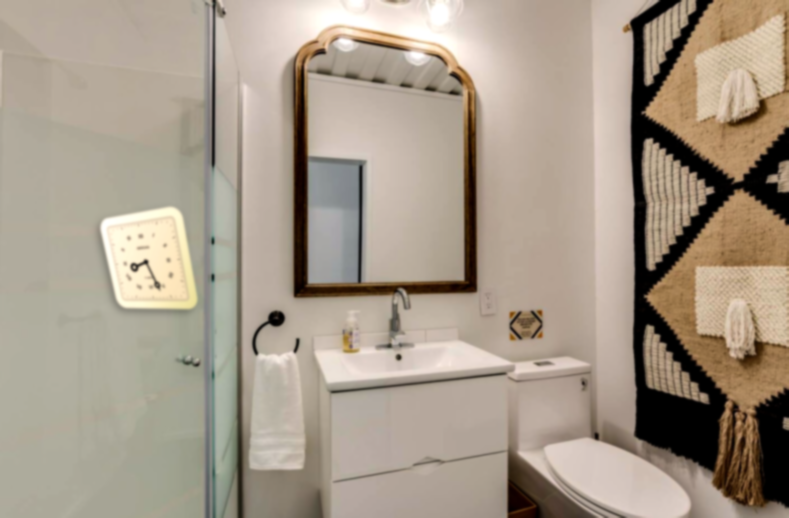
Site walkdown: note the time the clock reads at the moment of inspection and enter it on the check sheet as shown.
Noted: 8:27
